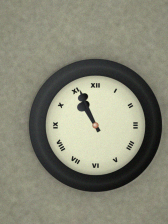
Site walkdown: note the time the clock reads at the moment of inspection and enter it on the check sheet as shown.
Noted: 10:56
